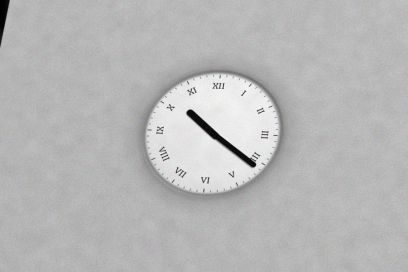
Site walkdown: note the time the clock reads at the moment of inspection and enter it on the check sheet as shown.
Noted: 10:21
